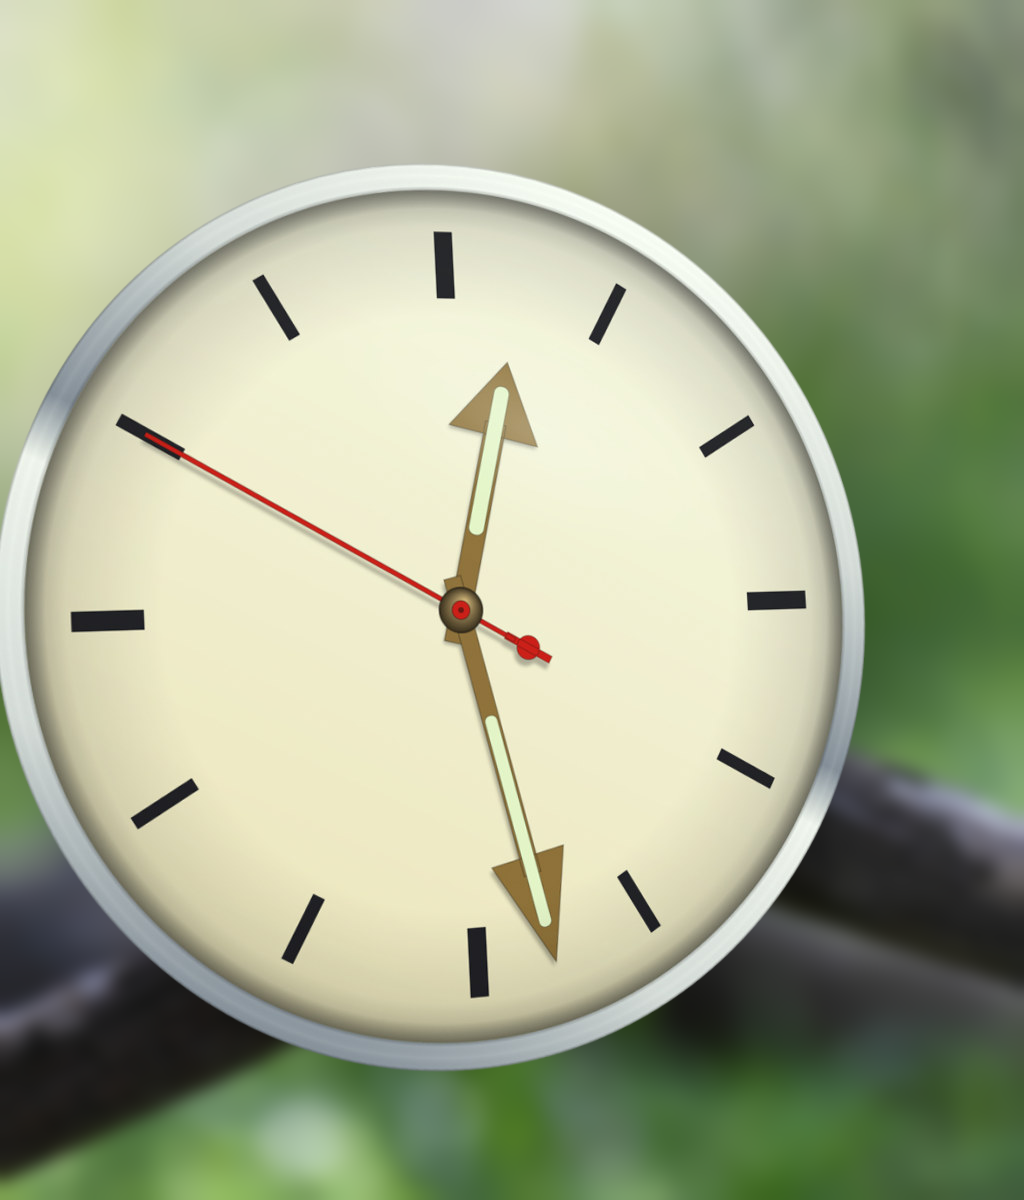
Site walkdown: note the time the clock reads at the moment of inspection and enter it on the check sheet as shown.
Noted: 12:27:50
